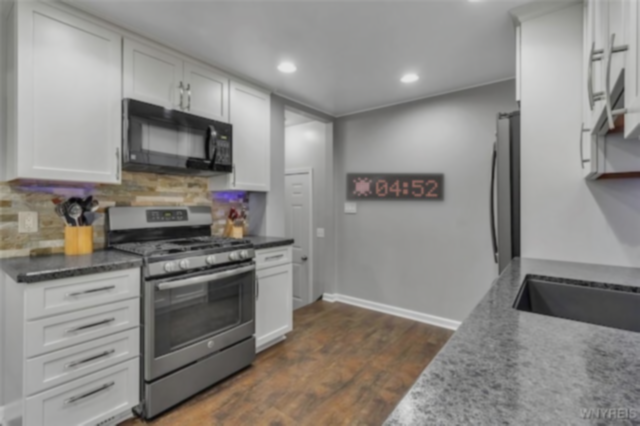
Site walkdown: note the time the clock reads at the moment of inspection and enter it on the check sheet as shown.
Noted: 4:52
